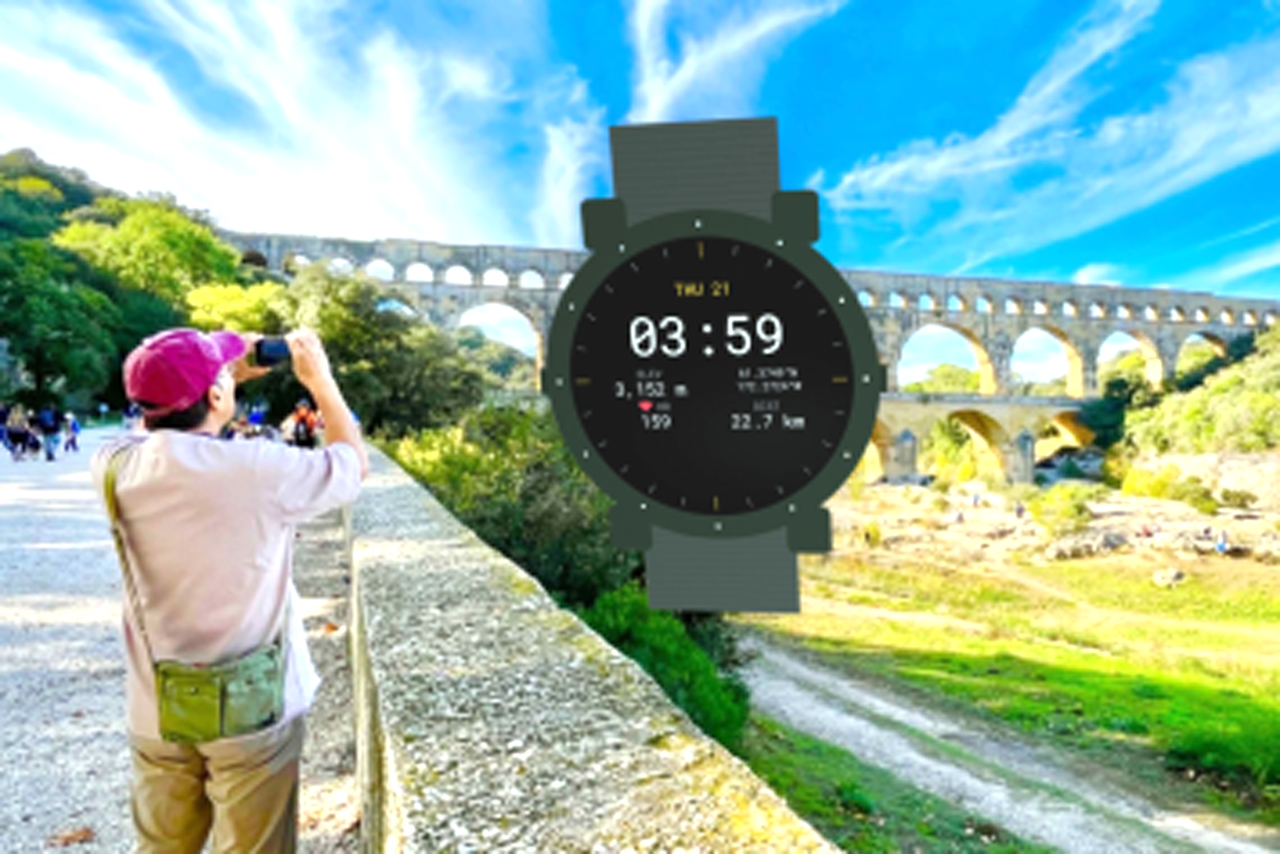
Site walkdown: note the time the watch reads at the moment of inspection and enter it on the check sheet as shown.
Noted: 3:59
